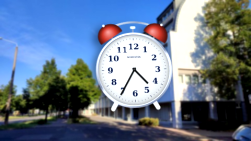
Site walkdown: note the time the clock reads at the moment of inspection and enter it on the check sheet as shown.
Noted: 4:35
